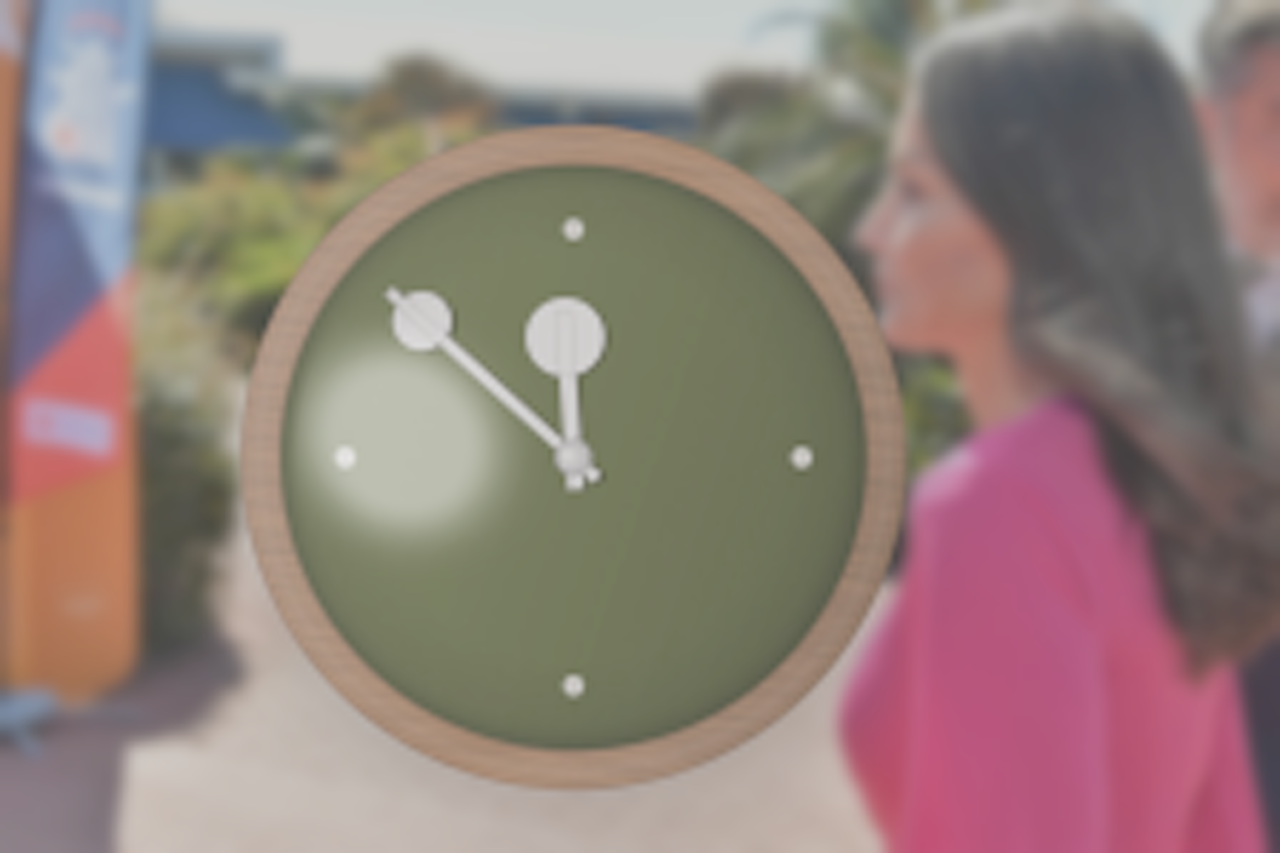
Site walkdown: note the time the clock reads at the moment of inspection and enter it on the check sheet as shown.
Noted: 11:52
